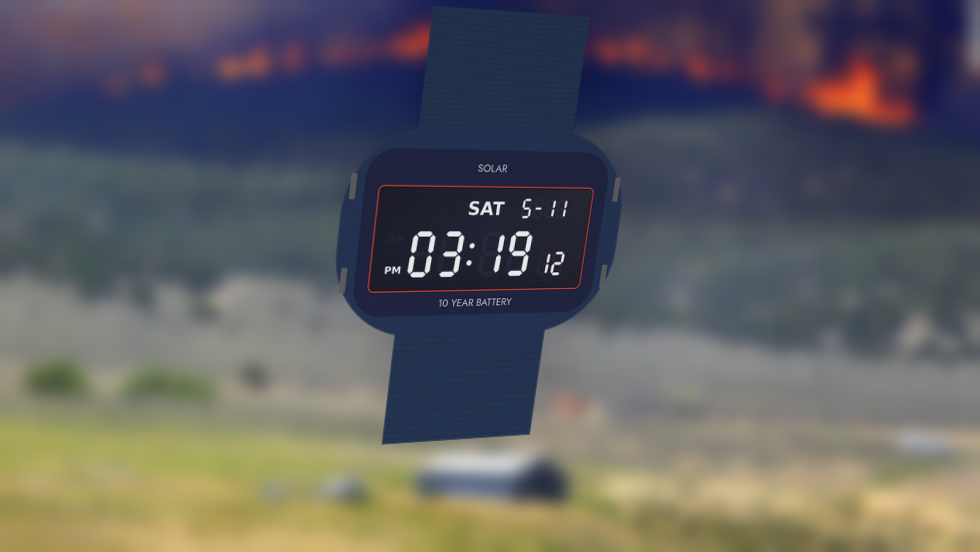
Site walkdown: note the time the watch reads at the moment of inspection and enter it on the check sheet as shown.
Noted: 3:19:12
